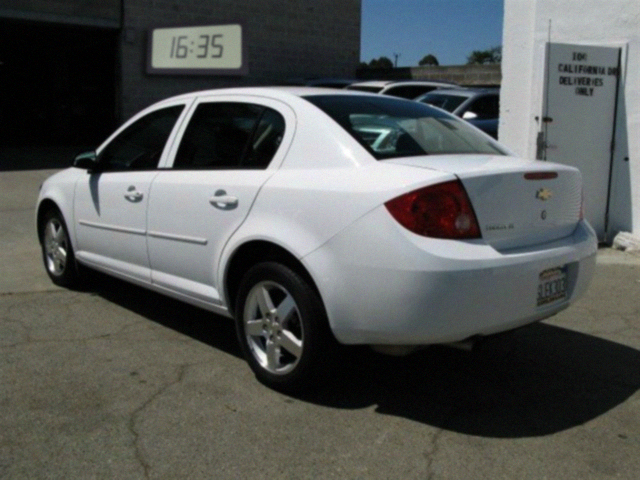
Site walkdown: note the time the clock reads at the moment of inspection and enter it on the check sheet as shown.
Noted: 16:35
